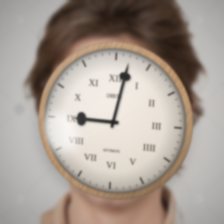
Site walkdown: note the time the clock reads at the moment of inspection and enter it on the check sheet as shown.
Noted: 9:02
